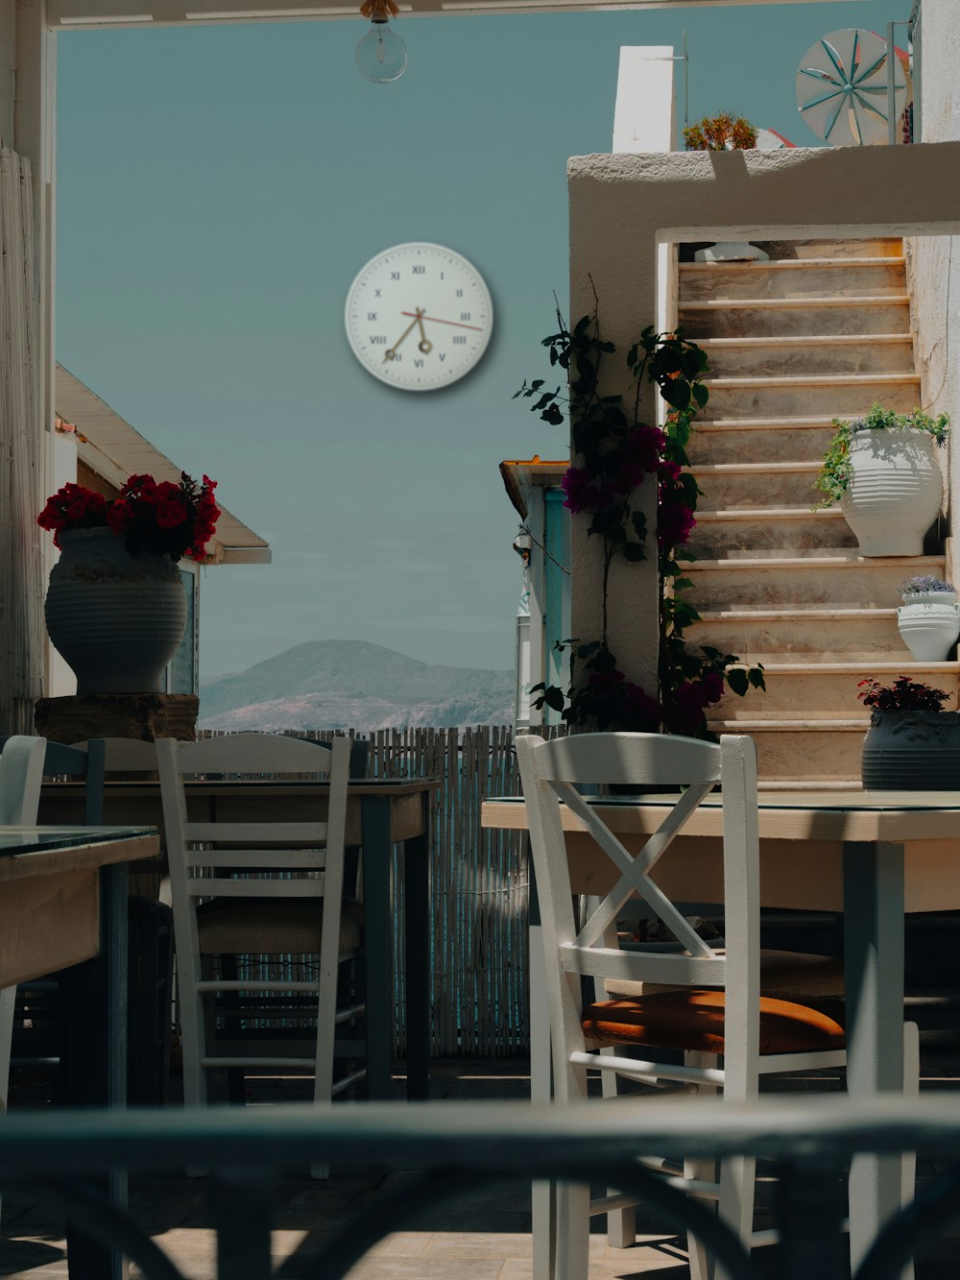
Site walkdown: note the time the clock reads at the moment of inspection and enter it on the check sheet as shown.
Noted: 5:36:17
